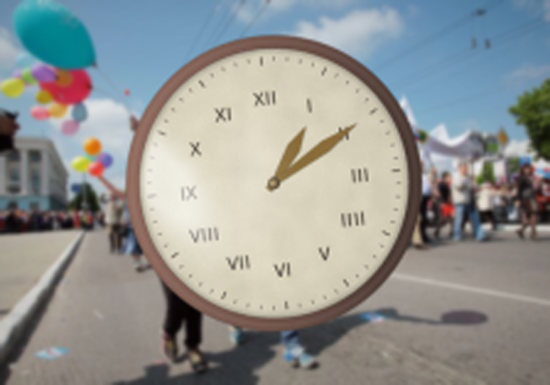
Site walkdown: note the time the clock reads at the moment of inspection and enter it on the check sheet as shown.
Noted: 1:10
